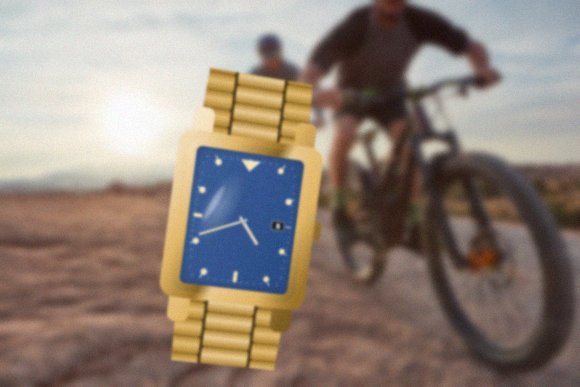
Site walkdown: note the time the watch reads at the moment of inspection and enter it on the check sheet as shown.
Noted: 4:41
